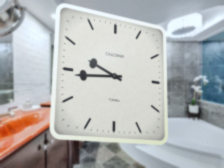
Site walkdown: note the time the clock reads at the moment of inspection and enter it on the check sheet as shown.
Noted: 9:44
